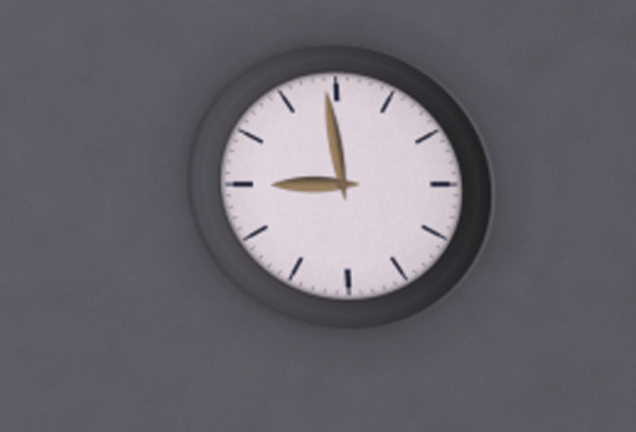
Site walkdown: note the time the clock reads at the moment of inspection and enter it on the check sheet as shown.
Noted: 8:59
